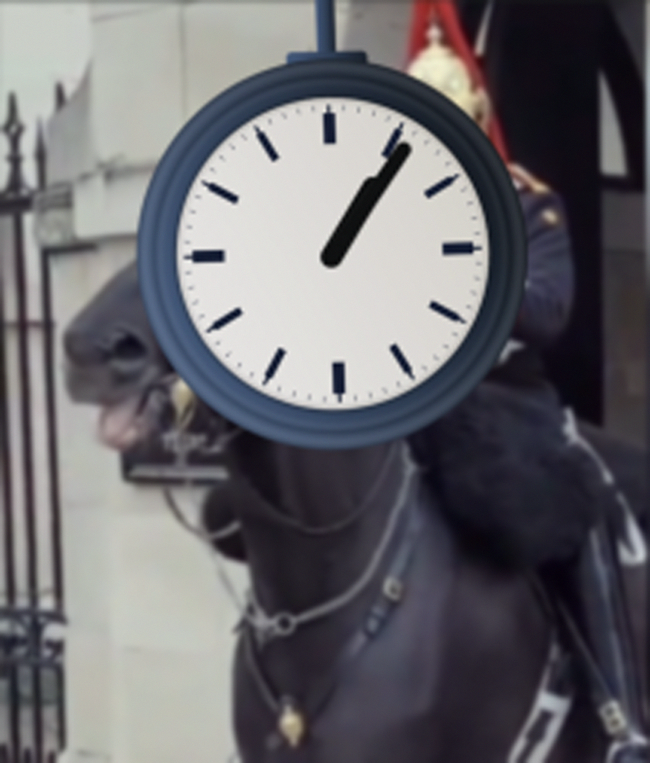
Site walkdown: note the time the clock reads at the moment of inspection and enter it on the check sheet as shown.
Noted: 1:06
